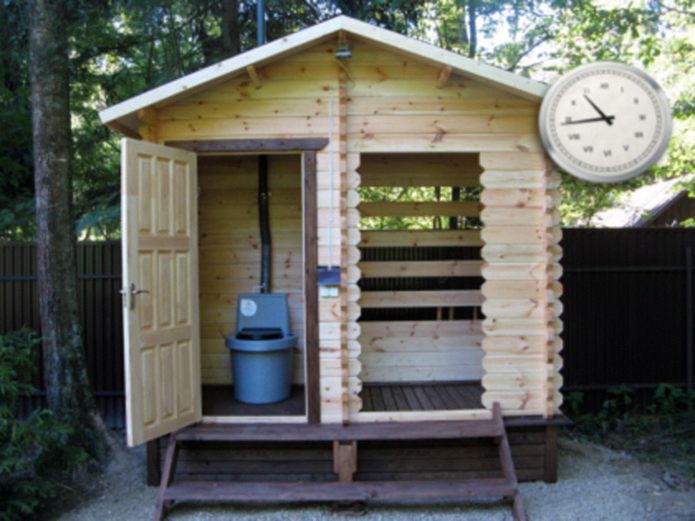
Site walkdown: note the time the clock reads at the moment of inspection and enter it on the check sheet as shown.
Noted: 10:44
